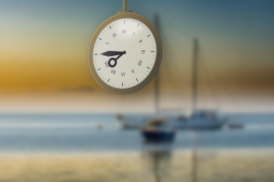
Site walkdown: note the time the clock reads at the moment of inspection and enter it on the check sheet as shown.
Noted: 7:45
